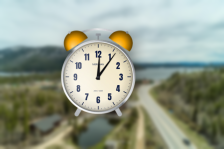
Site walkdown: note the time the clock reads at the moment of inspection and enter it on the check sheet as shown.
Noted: 12:06
